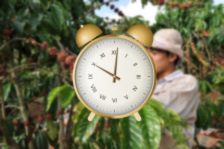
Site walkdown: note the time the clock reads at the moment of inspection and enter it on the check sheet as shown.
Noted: 10:01
